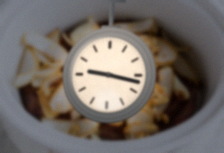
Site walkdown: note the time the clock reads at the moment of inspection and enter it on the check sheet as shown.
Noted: 9:17
